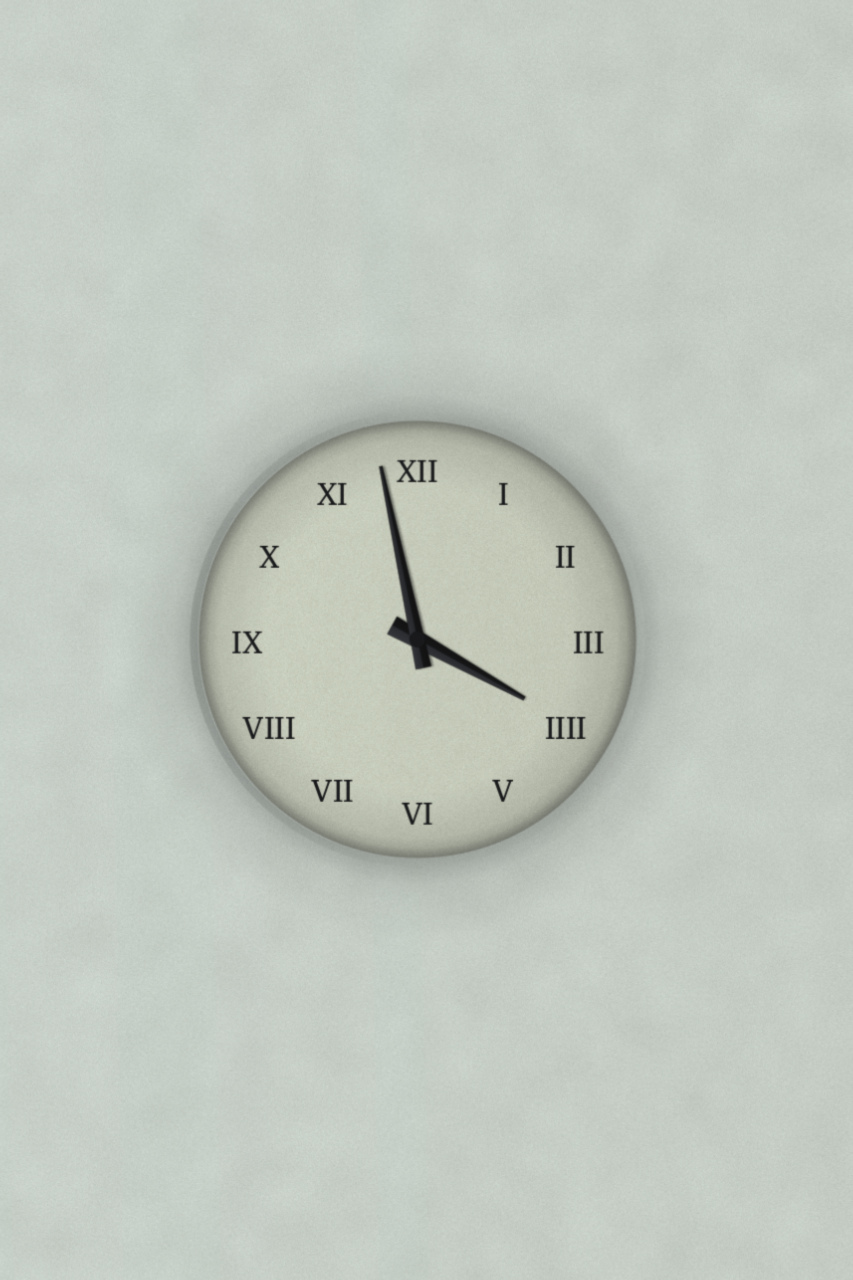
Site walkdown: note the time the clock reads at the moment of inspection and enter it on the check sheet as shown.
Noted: 3:58
